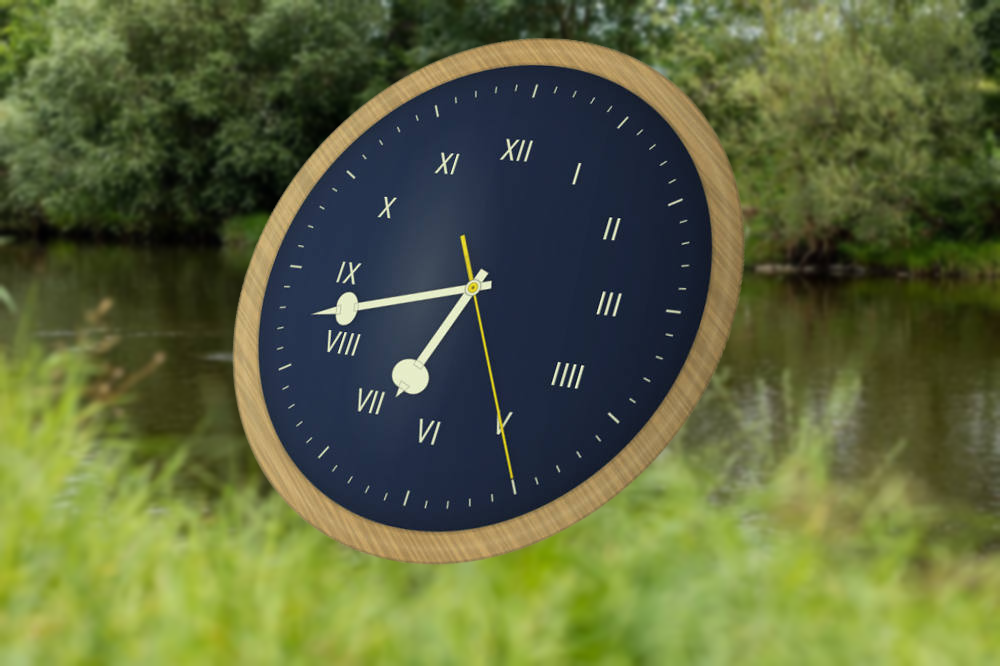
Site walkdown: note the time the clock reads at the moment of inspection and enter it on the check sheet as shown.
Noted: 6:42:25
